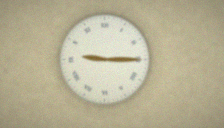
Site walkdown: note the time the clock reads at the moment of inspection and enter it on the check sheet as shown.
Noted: 9:15
